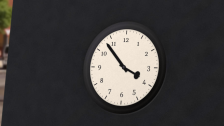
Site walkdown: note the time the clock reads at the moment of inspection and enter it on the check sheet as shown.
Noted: 3:53
